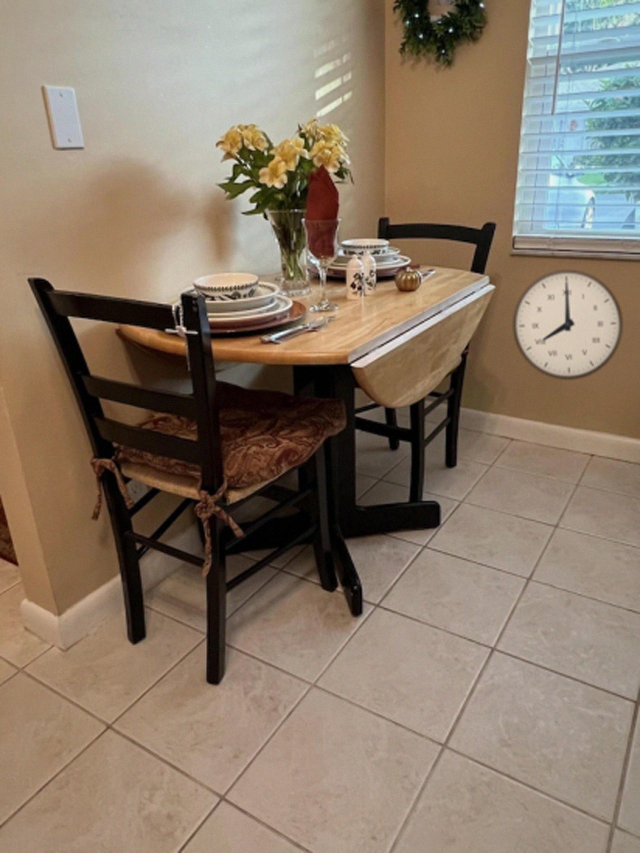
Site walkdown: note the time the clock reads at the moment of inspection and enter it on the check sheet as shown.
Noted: 8:00
